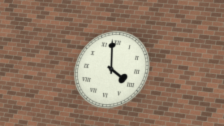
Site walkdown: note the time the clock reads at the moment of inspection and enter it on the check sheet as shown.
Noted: 3:58
